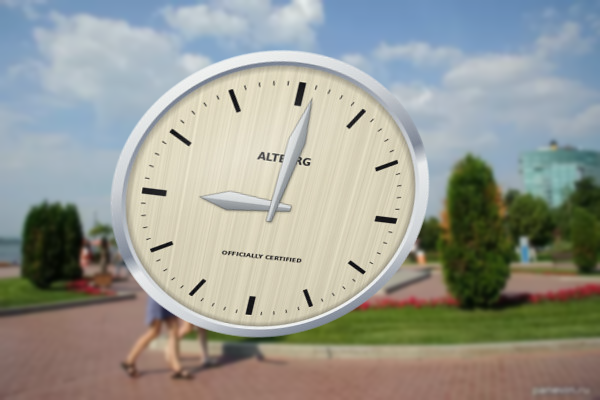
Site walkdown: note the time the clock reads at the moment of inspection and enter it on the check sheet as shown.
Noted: 9:01
